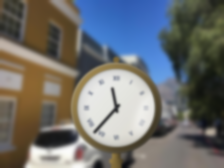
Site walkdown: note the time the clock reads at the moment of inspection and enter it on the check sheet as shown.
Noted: 11:37
